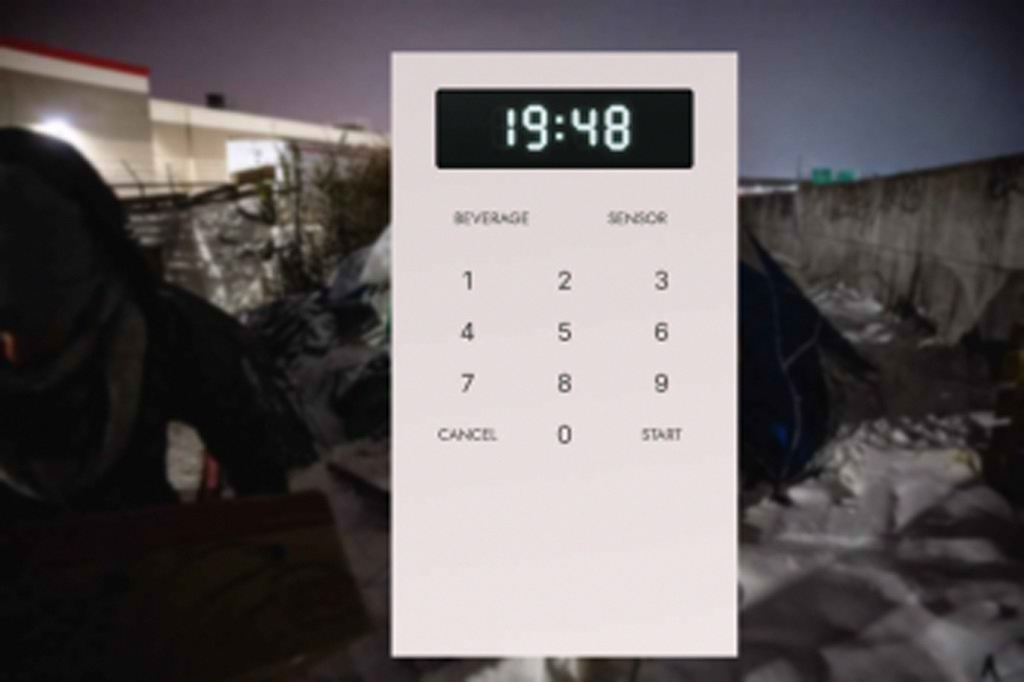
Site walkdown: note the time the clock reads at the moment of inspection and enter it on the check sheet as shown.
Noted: 19:48
